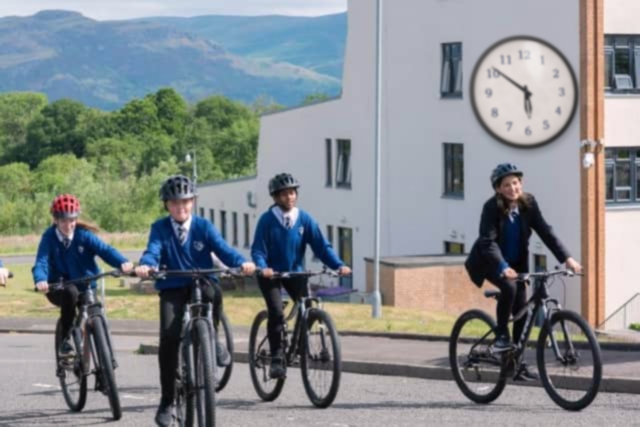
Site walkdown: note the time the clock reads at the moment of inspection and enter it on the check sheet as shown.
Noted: 5:51
